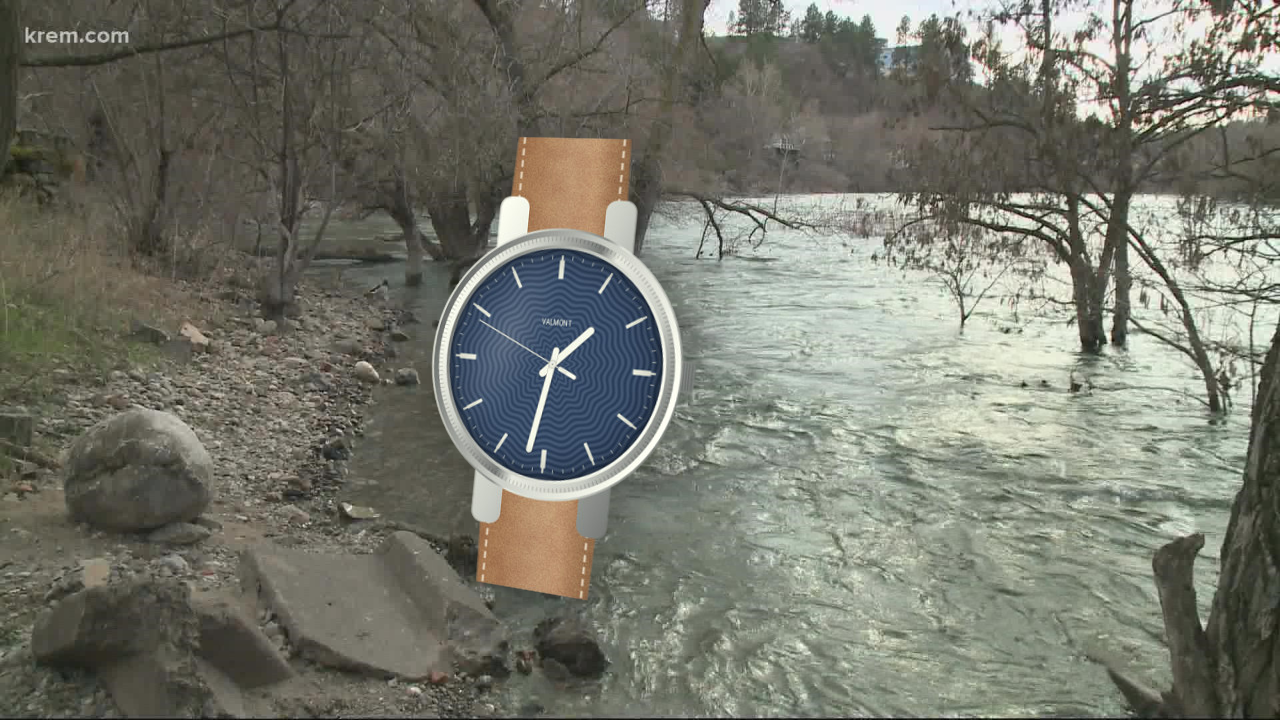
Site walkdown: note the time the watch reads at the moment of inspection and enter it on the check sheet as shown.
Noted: 1:31:49
